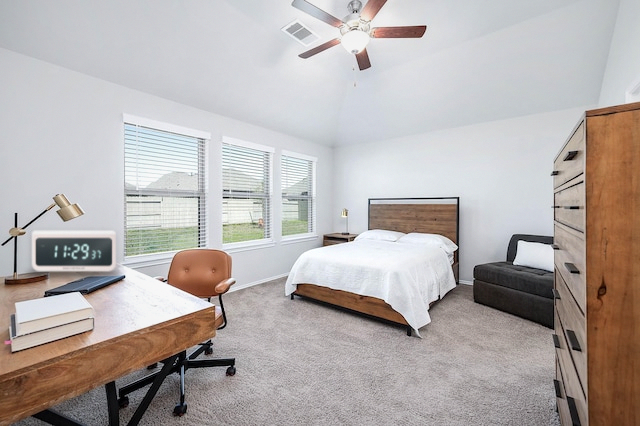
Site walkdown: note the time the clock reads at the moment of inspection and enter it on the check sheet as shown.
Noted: 11:29
